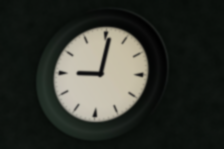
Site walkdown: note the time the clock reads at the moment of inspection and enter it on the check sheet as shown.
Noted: 9:01
